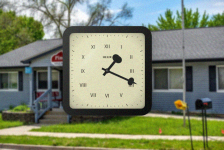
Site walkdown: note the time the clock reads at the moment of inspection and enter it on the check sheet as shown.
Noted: 1:19
